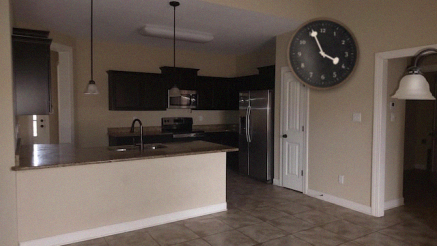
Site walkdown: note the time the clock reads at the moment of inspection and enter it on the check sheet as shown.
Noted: 3:56
